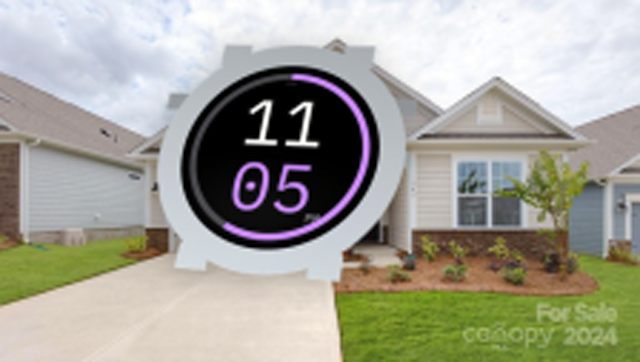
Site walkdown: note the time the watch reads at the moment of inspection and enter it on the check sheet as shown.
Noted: 11:05
